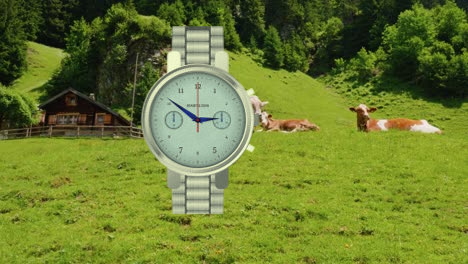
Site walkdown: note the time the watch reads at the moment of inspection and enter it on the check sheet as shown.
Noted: 2:51
